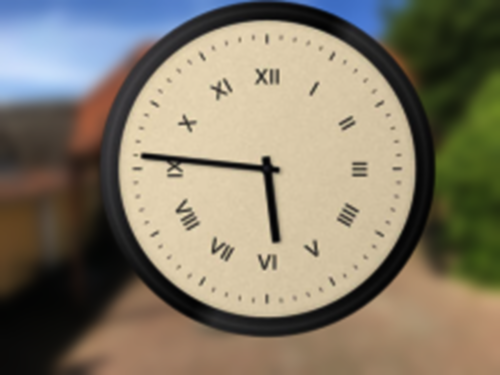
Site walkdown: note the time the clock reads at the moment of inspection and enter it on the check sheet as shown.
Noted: 5:46
